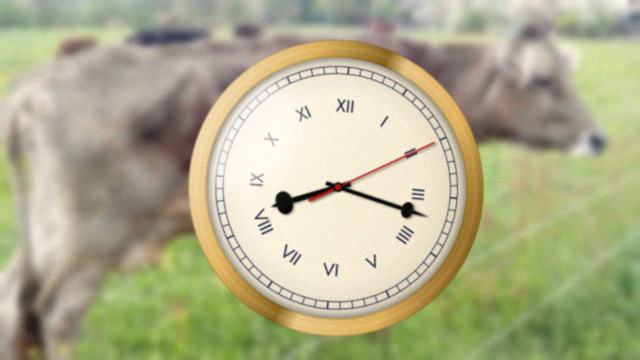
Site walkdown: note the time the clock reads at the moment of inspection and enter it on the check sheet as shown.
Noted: 8:17:10
